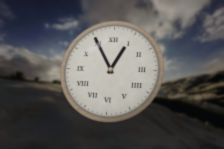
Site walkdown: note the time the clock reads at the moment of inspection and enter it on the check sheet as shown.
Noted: 12:55
